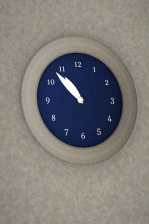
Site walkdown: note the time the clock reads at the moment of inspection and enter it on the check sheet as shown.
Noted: 10:53
